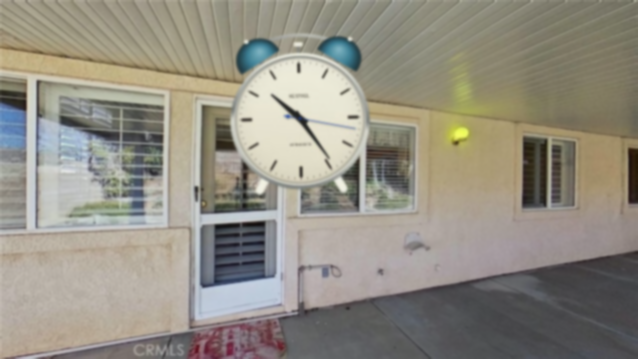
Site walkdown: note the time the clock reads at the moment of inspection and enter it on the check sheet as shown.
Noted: 10:24:17
